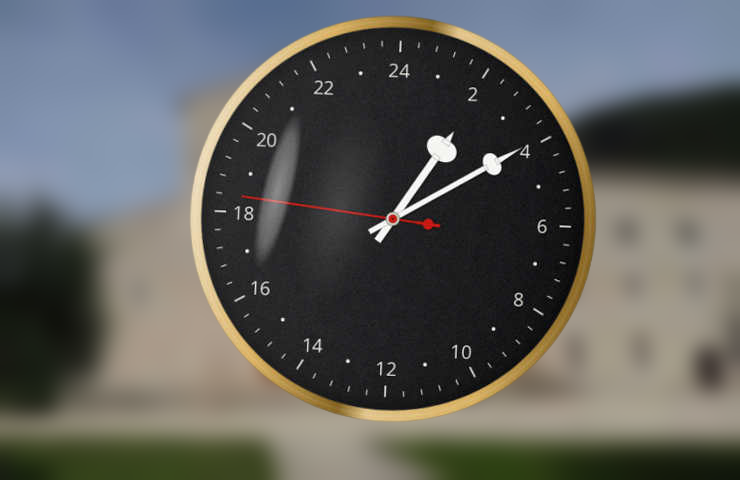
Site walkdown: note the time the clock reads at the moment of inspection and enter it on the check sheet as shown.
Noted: 2:09:46
